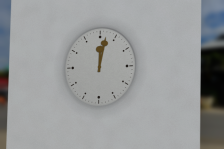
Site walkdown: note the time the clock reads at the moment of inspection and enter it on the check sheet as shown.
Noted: 12:02
